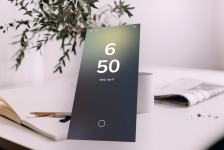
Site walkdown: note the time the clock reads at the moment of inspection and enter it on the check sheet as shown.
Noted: 6:50
